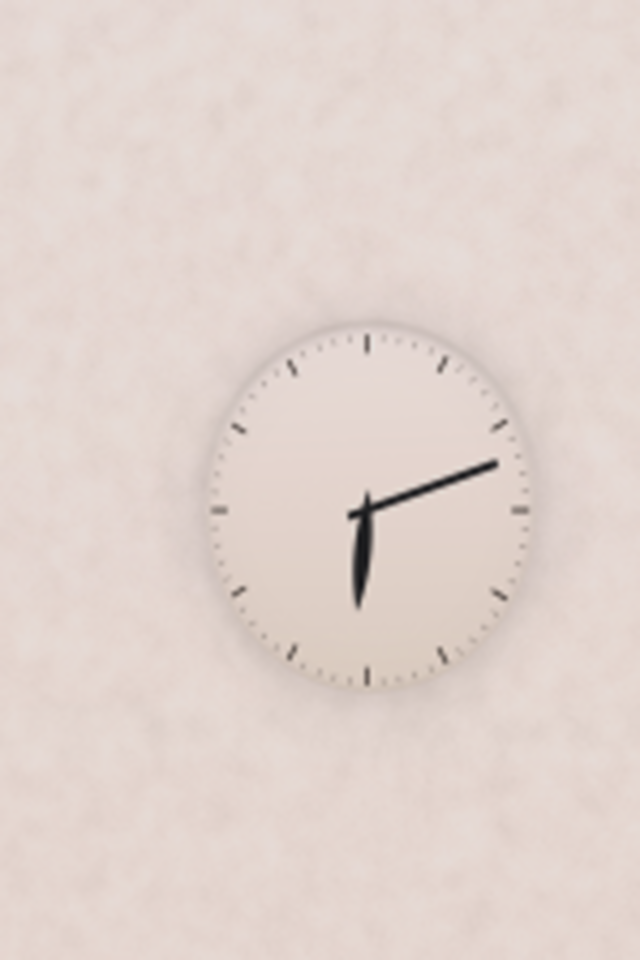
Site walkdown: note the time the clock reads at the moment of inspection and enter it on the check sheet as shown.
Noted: 6:12
